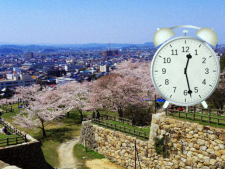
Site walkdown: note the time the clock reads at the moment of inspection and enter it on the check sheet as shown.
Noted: 12:28
